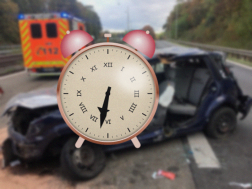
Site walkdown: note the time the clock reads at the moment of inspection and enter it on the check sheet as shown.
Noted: 6:32
